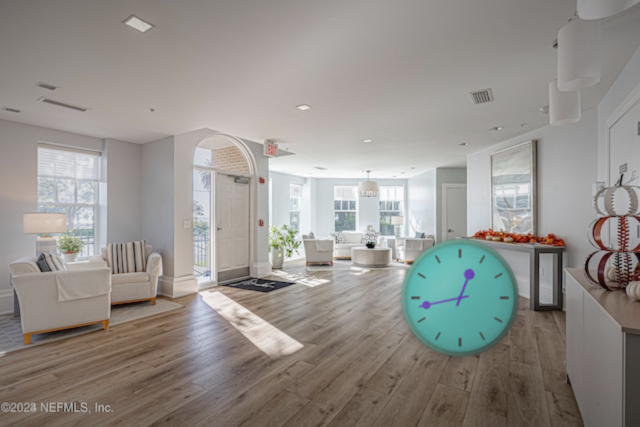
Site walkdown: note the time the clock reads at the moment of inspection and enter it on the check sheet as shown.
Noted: 12:43
